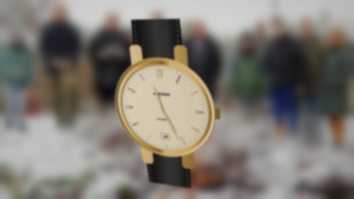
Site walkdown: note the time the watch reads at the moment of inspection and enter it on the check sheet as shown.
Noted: 11:26
